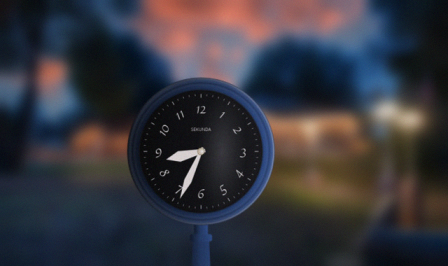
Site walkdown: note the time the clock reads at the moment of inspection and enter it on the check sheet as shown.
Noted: 8:34
